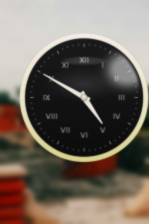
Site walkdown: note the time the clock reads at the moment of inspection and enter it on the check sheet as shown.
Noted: 4:50
